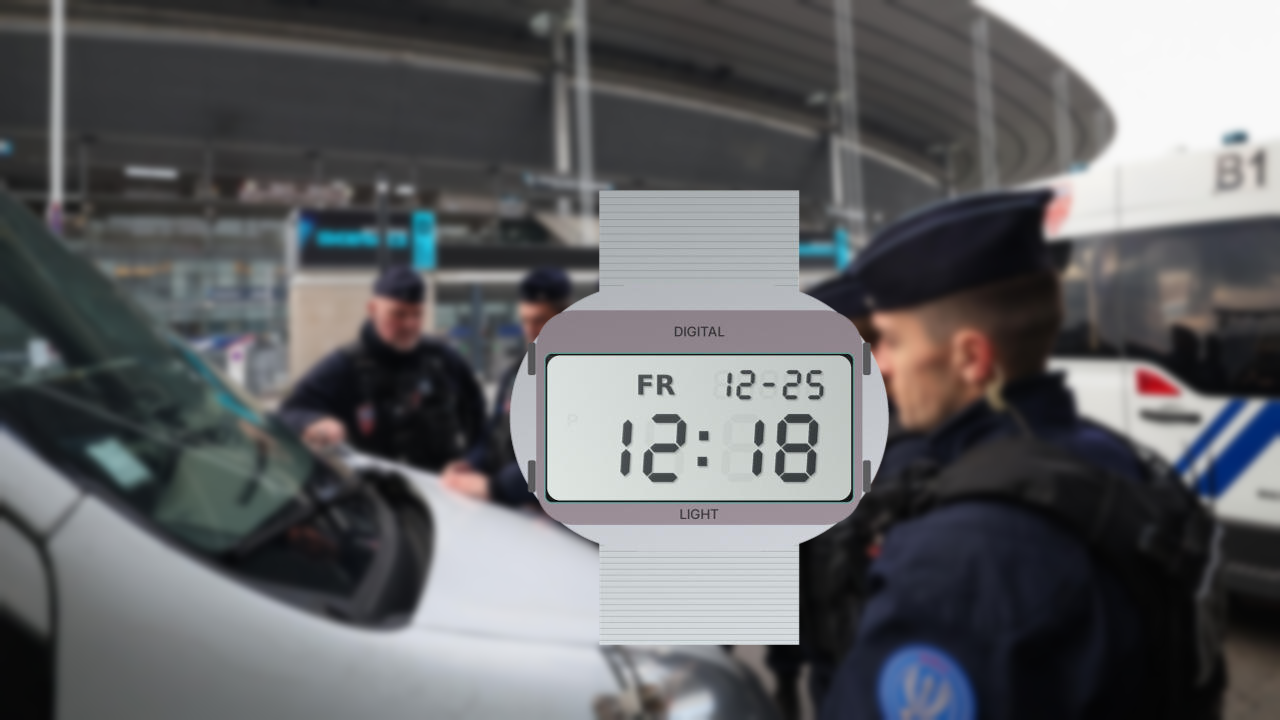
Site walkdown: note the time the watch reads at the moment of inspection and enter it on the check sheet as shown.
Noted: 12:18
